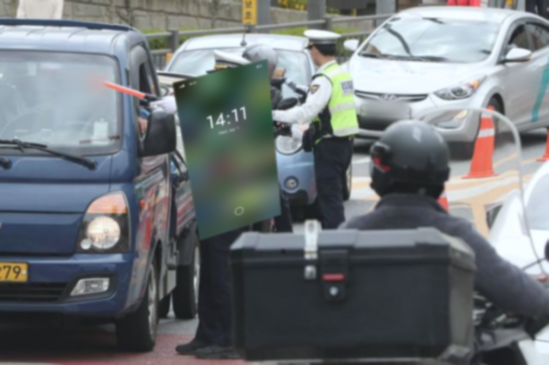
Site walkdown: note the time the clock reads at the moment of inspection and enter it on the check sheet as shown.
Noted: 14:11
